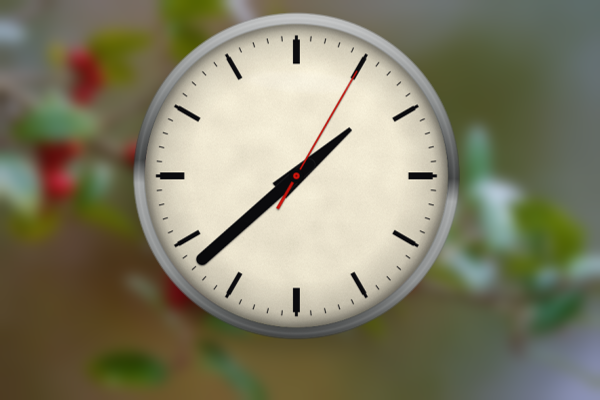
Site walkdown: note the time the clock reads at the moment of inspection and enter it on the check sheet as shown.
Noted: 1:38:05
